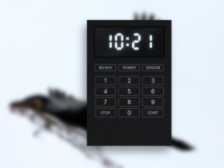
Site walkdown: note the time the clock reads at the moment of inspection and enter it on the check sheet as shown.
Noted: 10:21
